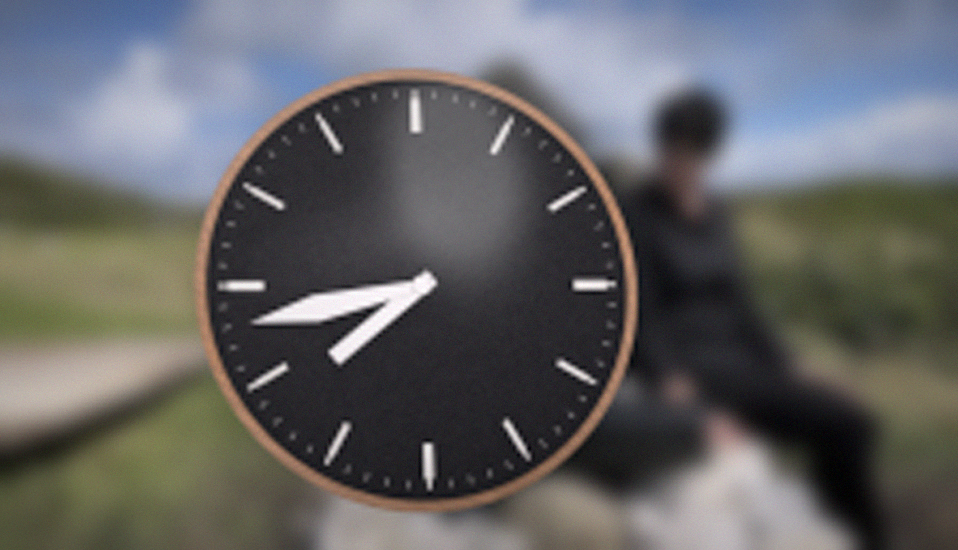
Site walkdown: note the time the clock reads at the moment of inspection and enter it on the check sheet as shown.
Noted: 7:43
